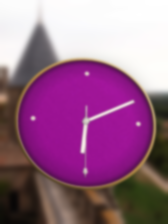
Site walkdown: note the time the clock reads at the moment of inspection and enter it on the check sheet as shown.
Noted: 6:10:30
